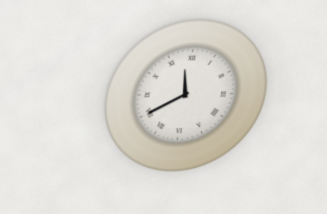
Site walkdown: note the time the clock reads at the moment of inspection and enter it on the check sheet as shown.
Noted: 11:40
